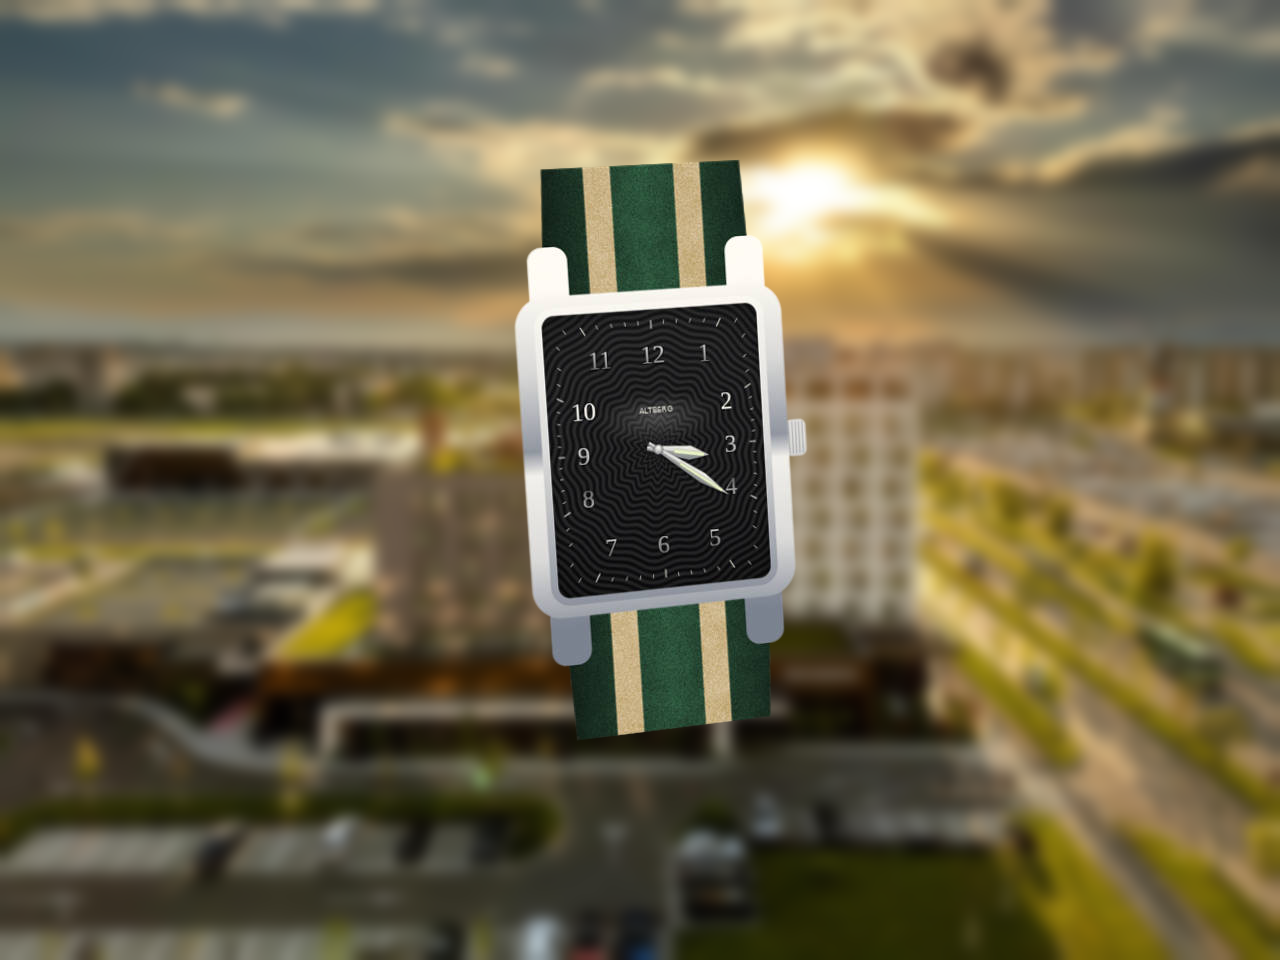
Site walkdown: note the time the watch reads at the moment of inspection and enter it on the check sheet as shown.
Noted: 3:21
